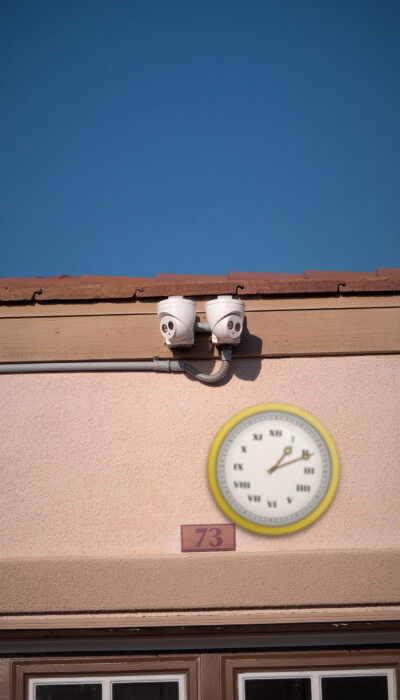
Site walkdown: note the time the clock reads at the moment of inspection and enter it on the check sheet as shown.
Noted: 1:11
